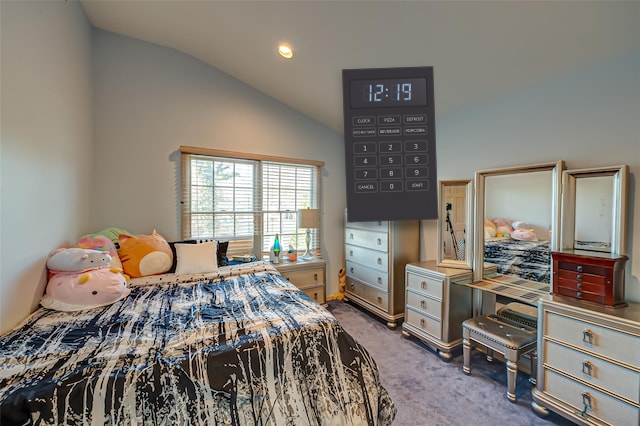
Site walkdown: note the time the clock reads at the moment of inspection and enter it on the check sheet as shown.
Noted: 12:19
